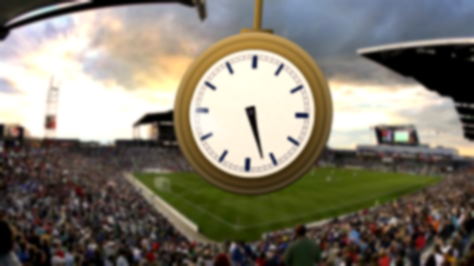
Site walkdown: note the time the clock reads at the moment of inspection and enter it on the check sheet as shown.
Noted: 5:27
